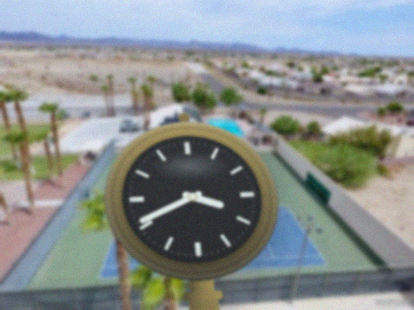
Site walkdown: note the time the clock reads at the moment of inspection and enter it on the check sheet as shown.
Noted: 3:41
